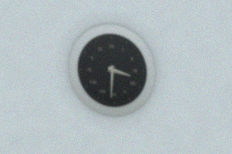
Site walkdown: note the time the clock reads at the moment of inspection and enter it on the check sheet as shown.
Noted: 3:31
